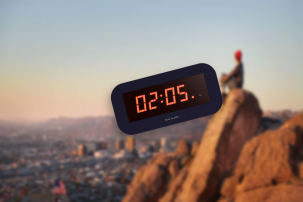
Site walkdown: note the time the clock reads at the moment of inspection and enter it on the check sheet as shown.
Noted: 2:05
